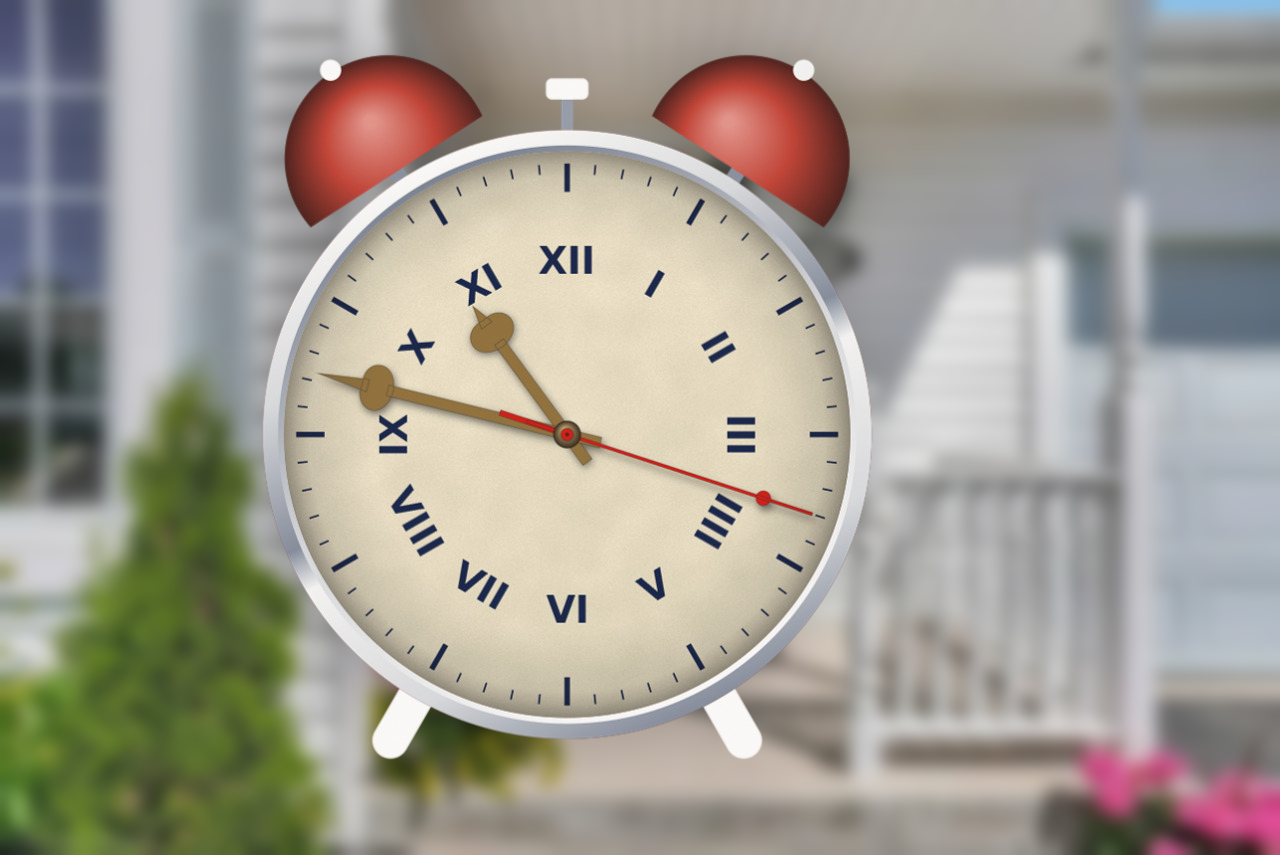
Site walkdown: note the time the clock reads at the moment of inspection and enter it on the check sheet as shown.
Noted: 10:47:18
